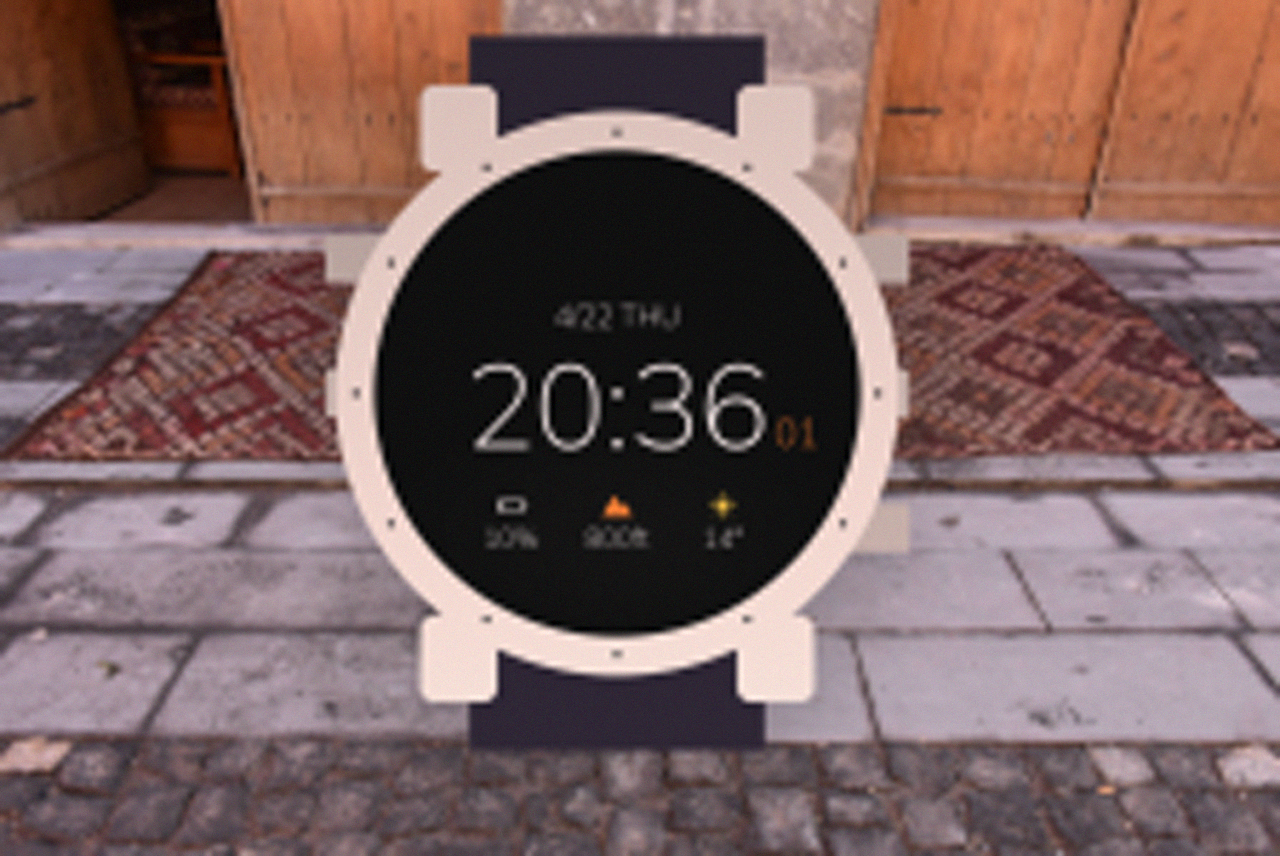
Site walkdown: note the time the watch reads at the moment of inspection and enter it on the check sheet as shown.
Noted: 20:36
